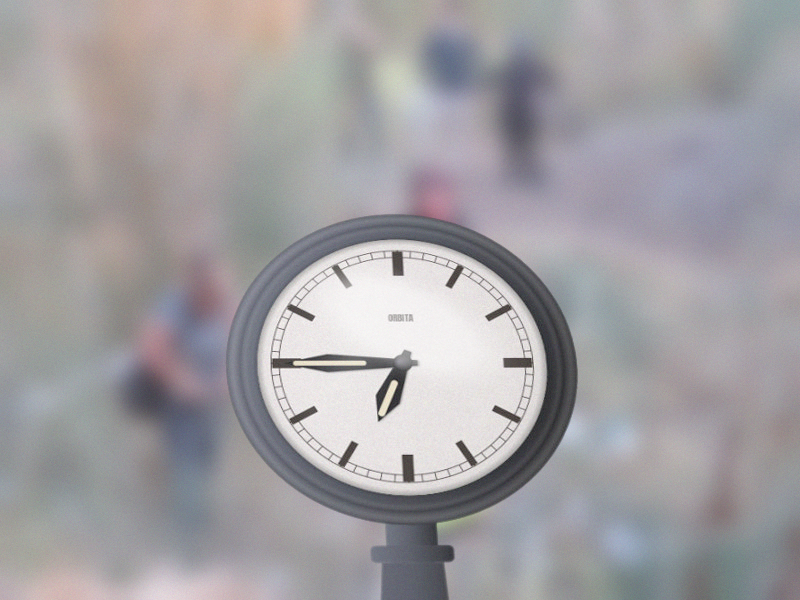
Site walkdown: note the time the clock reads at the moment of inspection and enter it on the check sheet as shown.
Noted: 6:45
